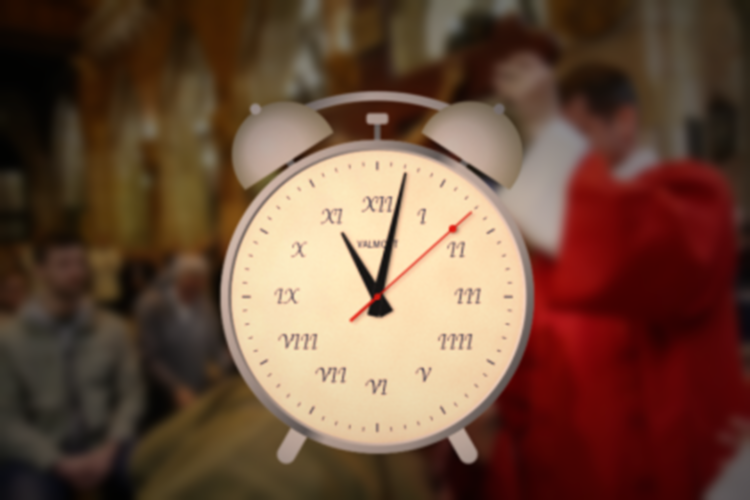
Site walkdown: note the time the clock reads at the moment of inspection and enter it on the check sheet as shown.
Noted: 11:02:08
